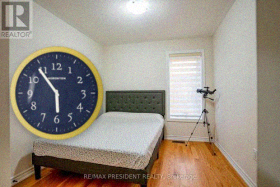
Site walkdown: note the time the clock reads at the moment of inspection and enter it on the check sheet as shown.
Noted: 5:54
